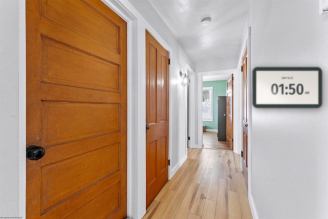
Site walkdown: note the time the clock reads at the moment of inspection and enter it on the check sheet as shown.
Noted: 1:50
